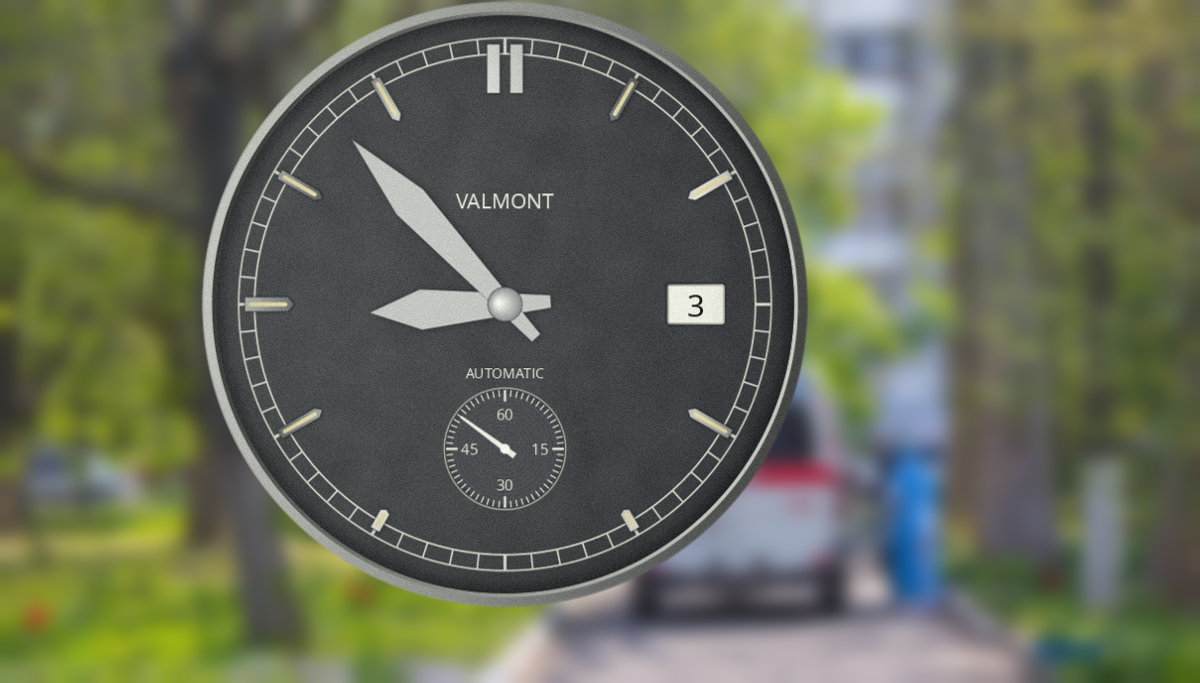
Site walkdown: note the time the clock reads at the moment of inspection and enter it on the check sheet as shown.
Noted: 8:52:51
